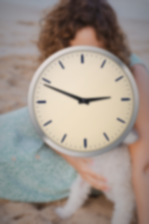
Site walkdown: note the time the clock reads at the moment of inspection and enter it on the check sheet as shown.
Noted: 2:49
